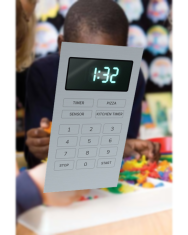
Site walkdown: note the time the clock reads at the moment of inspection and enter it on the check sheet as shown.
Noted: 1:32
